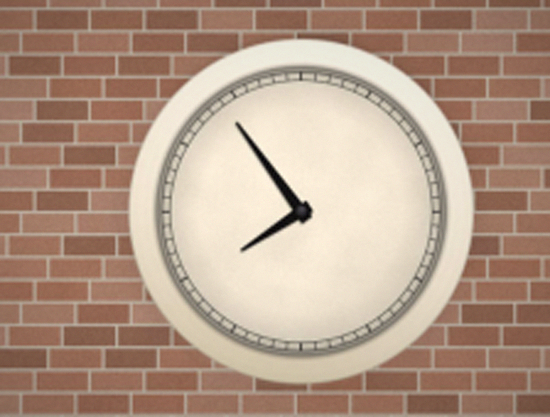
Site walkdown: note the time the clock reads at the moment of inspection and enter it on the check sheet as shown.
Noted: 7:54
